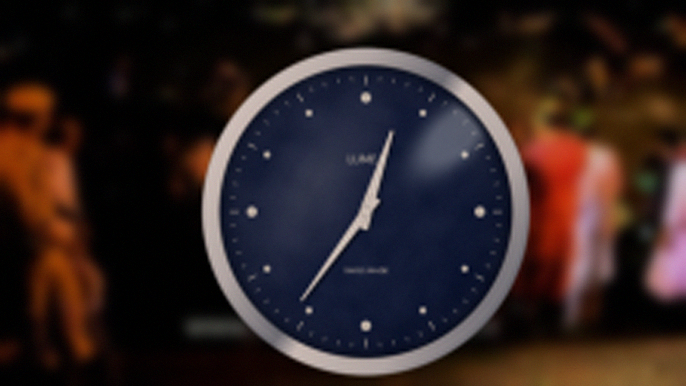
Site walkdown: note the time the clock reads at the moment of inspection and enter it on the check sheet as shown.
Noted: 12:36
